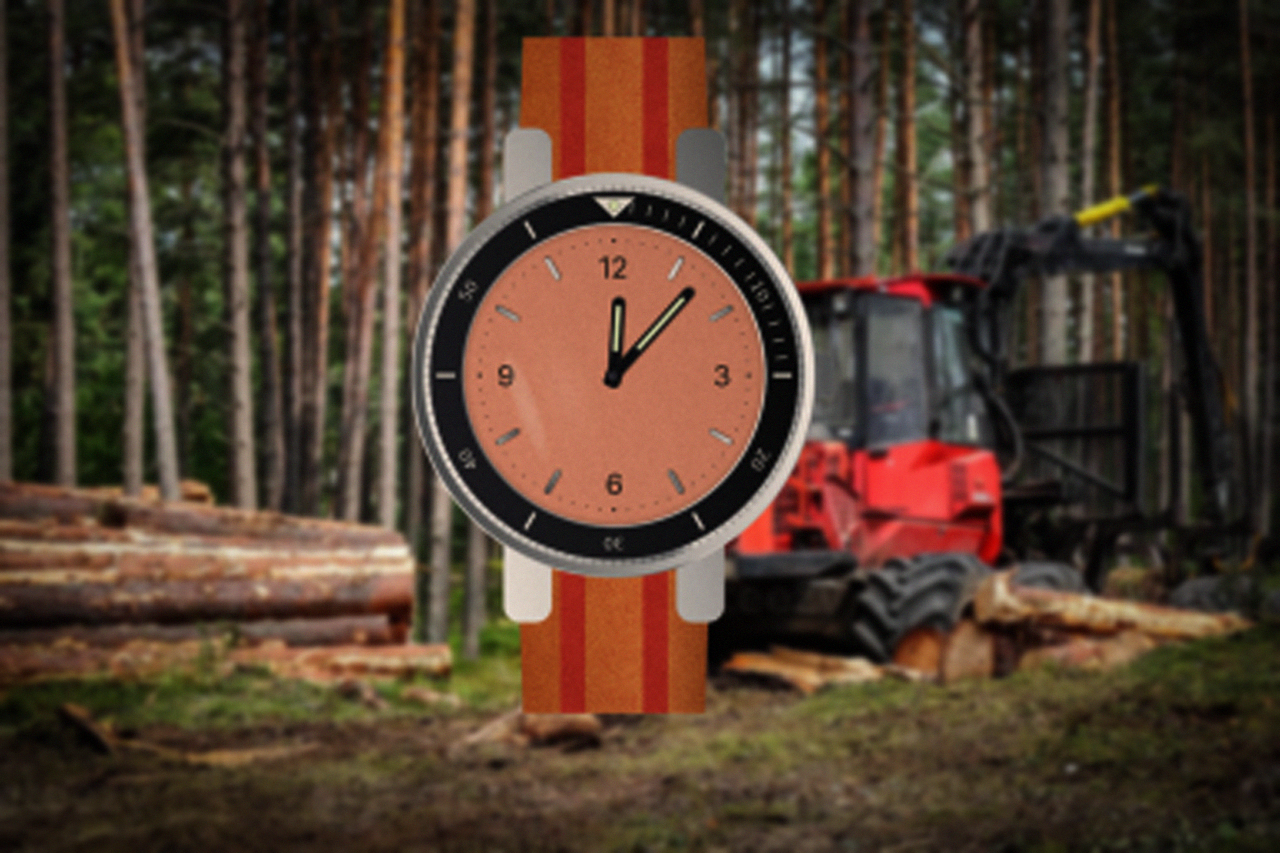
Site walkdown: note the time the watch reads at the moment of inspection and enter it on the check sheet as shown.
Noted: 12:07
